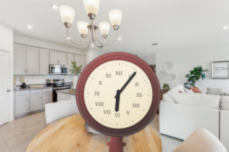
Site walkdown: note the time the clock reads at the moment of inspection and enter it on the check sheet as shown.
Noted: 6:06
